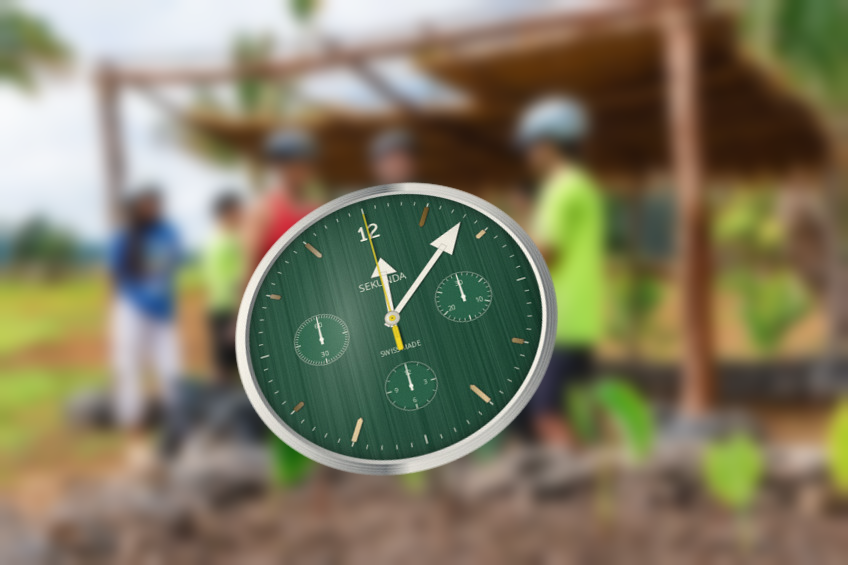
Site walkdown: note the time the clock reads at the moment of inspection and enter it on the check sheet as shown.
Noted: 12:08
